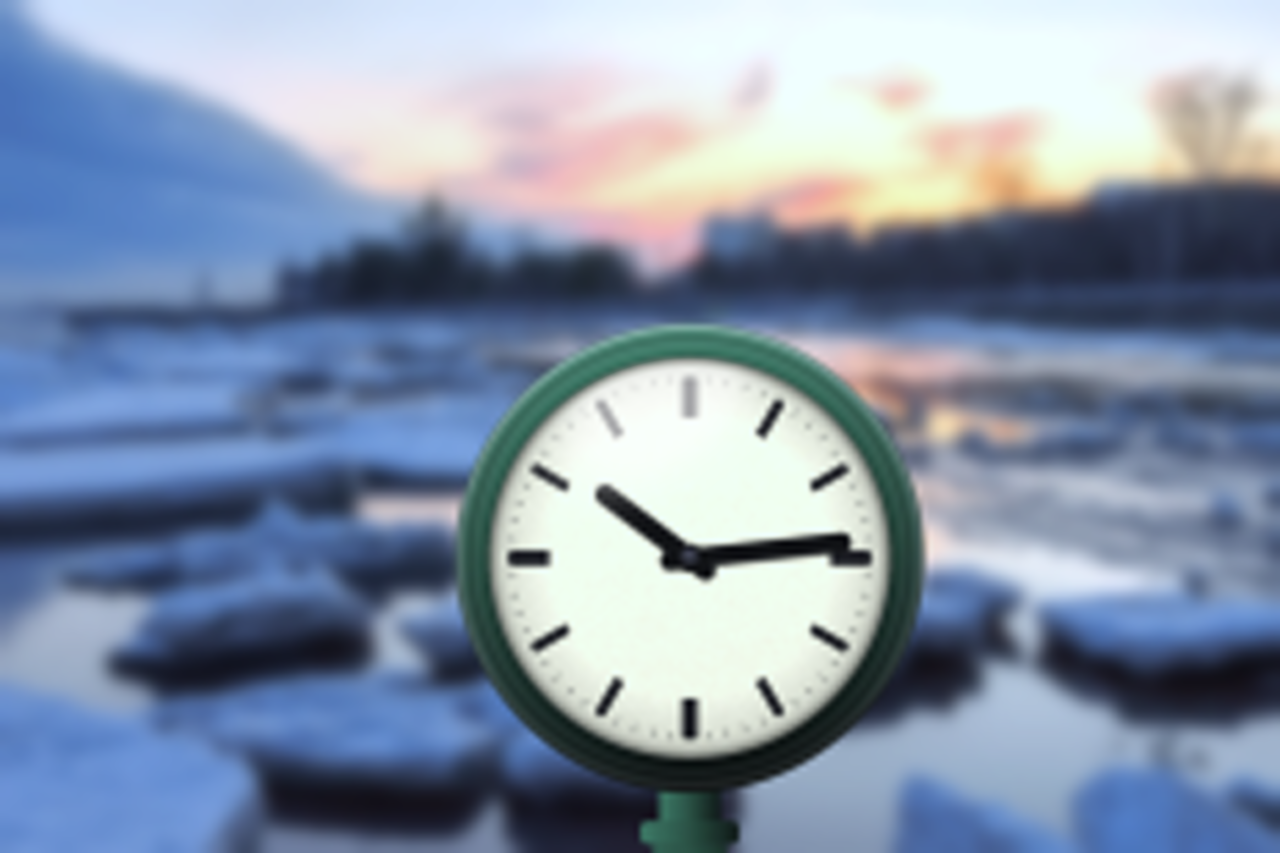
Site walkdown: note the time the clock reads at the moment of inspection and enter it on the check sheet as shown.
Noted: 10:14
